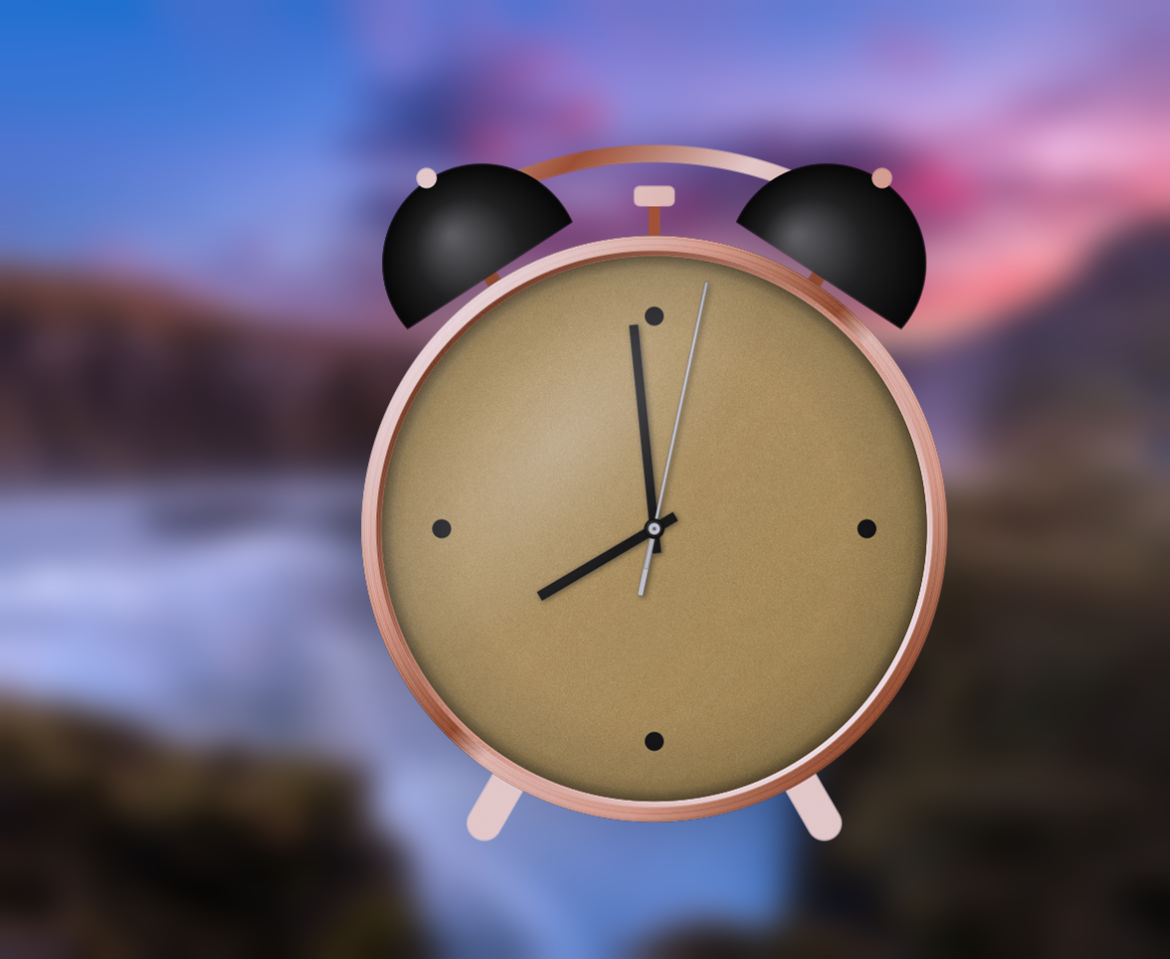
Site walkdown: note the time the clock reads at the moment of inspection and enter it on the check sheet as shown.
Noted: 7:59:02
